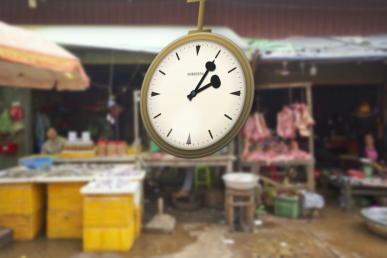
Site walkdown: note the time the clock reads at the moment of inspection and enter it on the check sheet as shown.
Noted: 2:05
